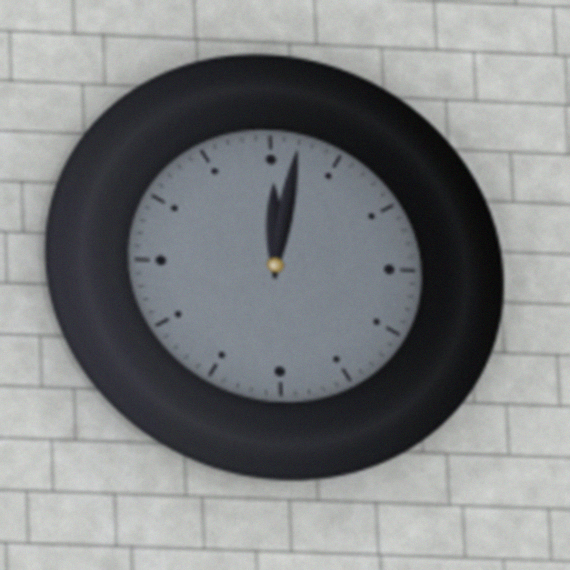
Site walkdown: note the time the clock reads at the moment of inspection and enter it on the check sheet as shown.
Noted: 12:02
